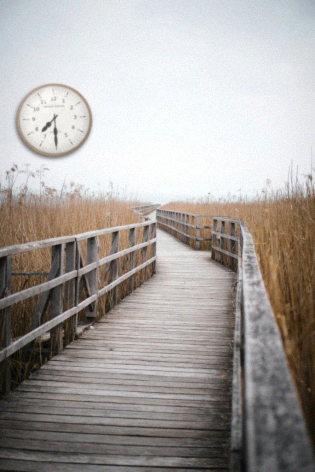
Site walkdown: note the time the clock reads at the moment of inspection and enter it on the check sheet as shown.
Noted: 7:30
